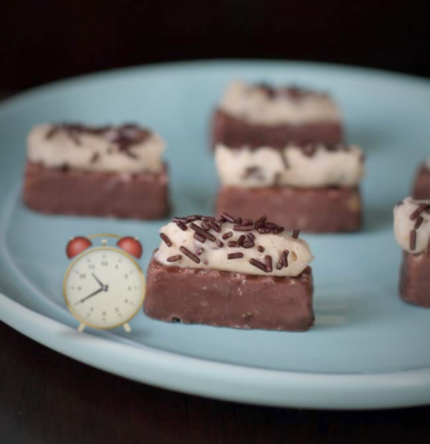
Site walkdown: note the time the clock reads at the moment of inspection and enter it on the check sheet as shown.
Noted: 10:40
